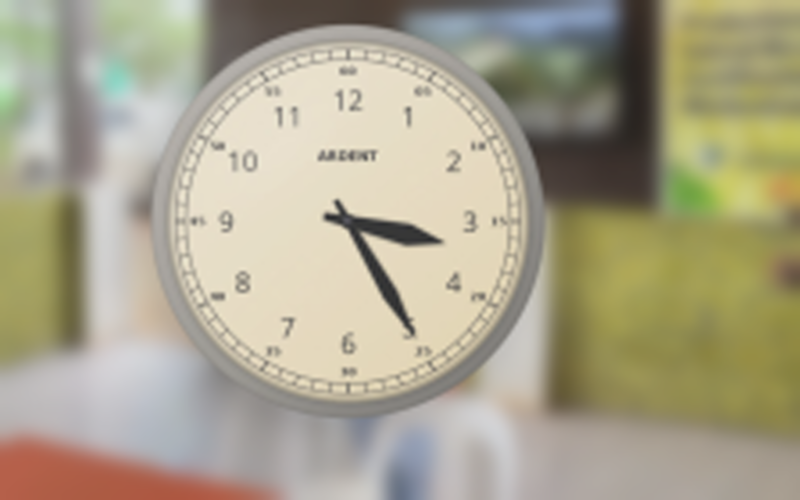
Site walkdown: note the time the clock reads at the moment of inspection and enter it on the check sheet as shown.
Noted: 3:25
